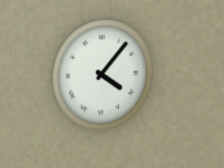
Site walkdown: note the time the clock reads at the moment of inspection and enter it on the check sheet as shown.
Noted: 4:07
